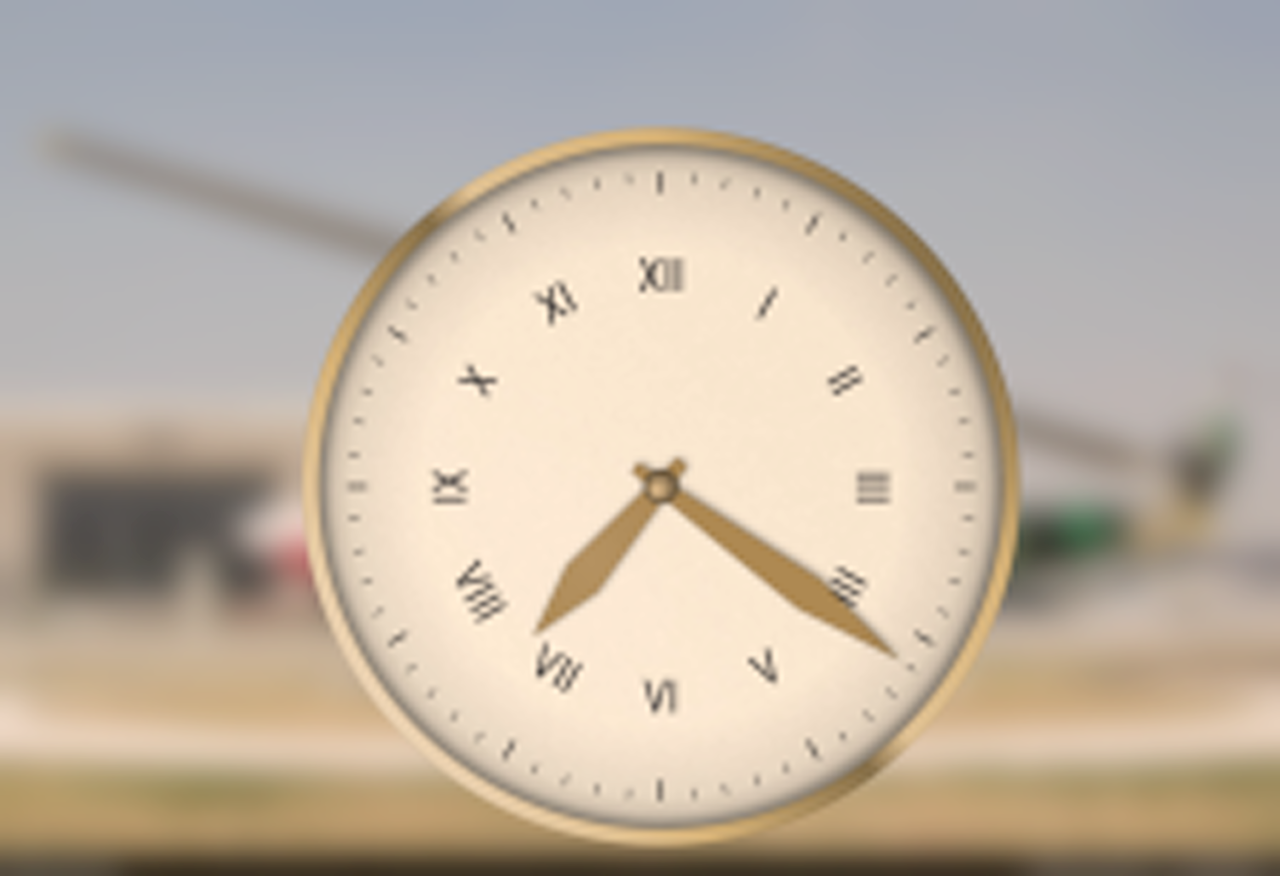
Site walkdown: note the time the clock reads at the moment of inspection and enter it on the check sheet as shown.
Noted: 7:21
